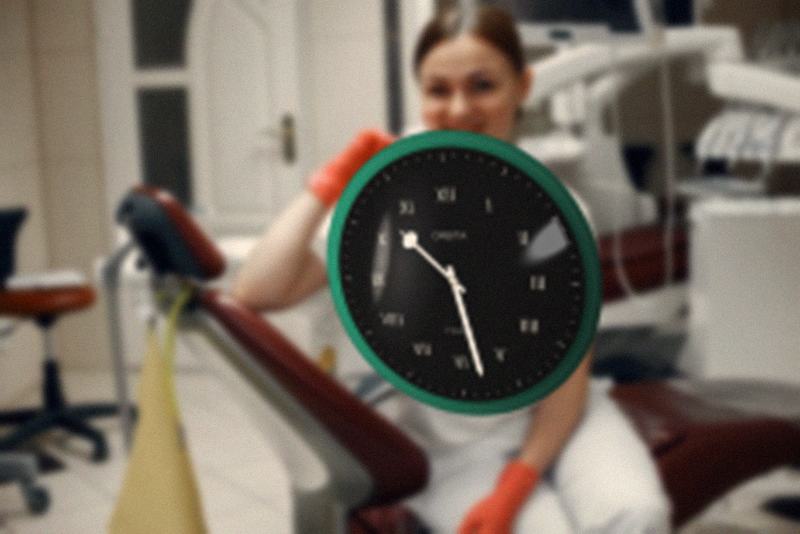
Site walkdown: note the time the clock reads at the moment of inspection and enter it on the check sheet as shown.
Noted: 10:28
